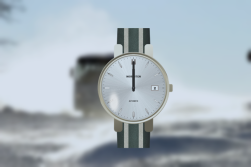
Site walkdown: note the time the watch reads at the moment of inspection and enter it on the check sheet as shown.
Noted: 12:00
